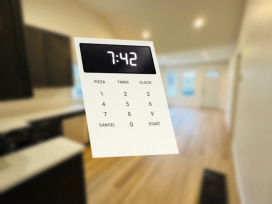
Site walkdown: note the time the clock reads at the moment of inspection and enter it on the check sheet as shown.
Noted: 7:42
